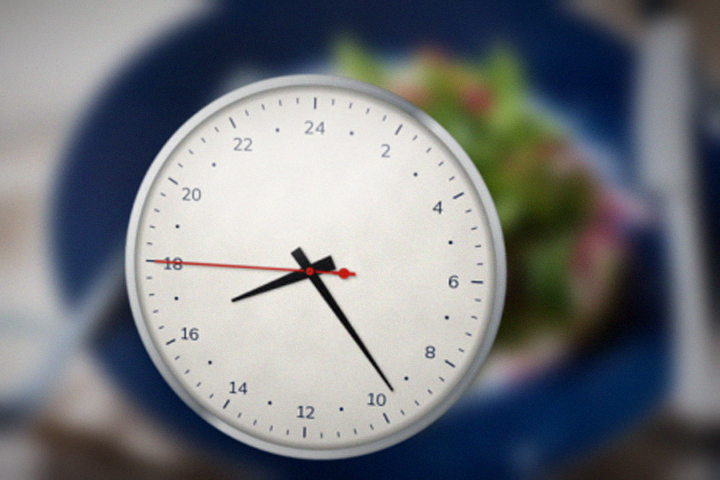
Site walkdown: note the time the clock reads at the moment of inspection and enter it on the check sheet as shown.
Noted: 16:23:45
